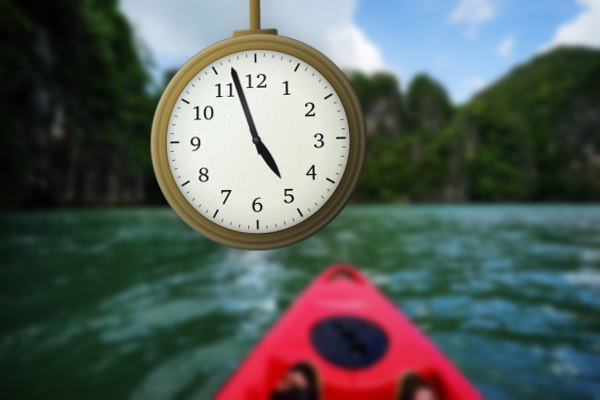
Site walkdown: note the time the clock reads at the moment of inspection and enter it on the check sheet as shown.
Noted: 4:57
